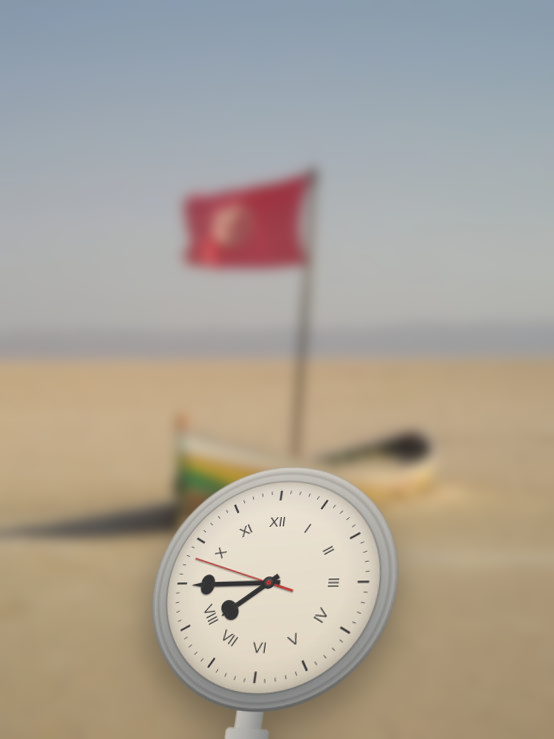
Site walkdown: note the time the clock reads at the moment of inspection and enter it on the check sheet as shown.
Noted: 7:44:48
